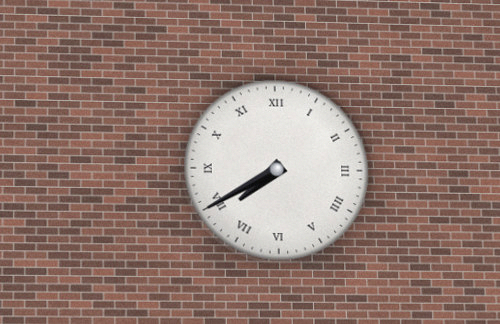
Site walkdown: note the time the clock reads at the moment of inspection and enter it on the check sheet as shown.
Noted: 7:40
